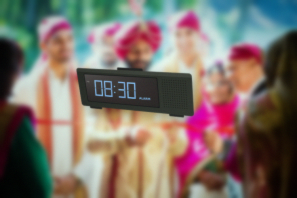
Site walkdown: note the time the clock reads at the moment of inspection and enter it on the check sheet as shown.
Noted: 8:30
